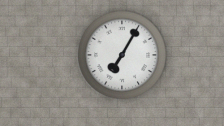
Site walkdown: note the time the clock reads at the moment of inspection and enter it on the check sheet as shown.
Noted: 7:05
